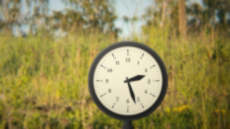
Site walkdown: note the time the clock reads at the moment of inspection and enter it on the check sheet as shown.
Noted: 2:27
